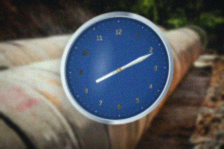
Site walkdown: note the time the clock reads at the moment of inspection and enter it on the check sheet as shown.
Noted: 8:11
